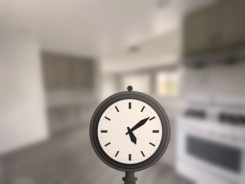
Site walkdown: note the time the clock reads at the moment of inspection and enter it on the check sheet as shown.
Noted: 5:09
